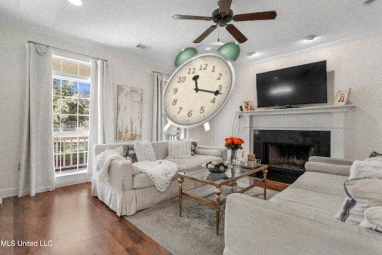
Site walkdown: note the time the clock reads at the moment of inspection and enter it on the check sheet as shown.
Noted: 11:17
